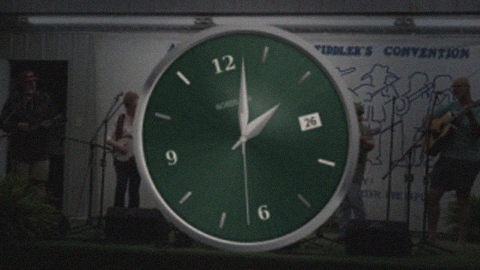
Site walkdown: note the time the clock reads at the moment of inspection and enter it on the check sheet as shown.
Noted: 2:02:32
